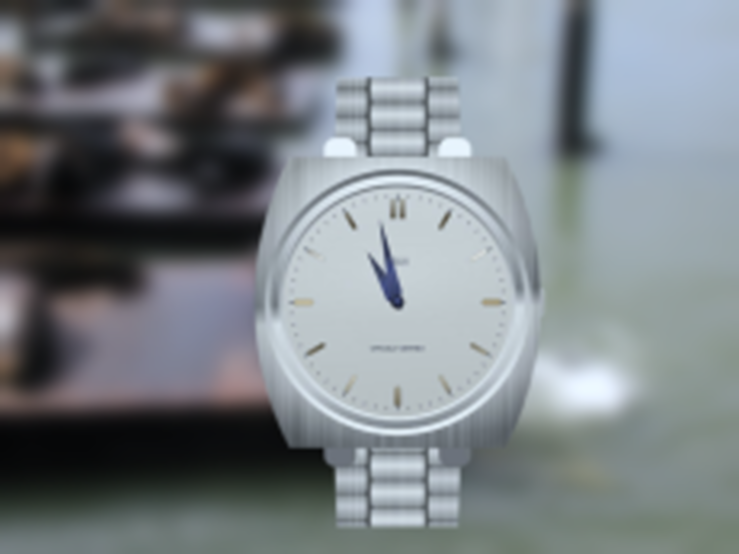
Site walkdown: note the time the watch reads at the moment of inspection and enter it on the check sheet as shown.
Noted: 10:58
